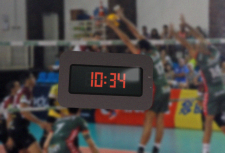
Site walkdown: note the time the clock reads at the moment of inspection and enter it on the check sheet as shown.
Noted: 10:34
